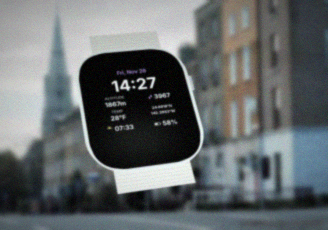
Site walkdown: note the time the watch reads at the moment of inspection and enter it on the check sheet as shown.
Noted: 14:27
